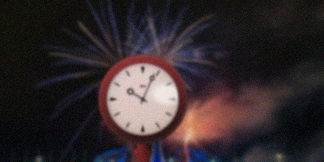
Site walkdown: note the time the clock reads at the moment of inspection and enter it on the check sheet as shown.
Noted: 10:04
